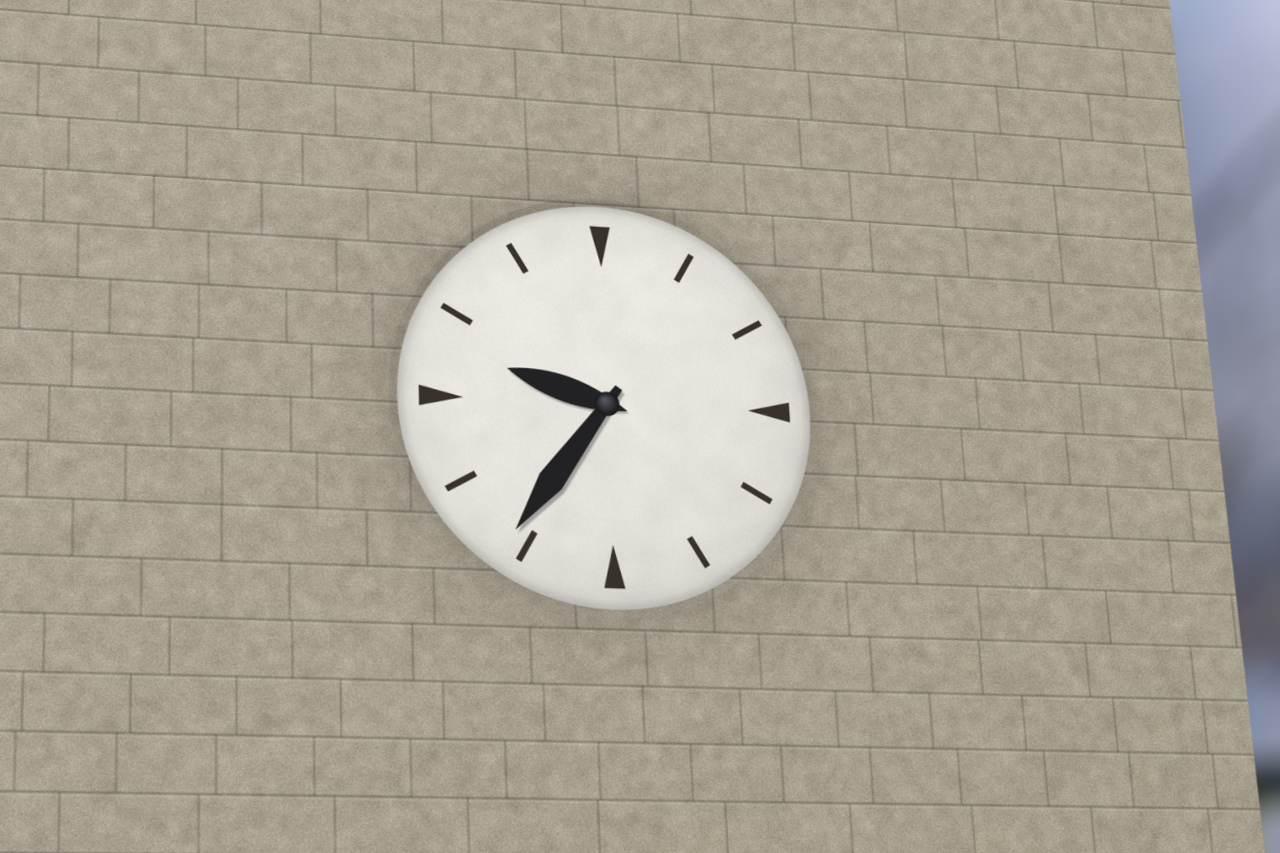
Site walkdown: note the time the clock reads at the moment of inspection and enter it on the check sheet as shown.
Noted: 9:36
